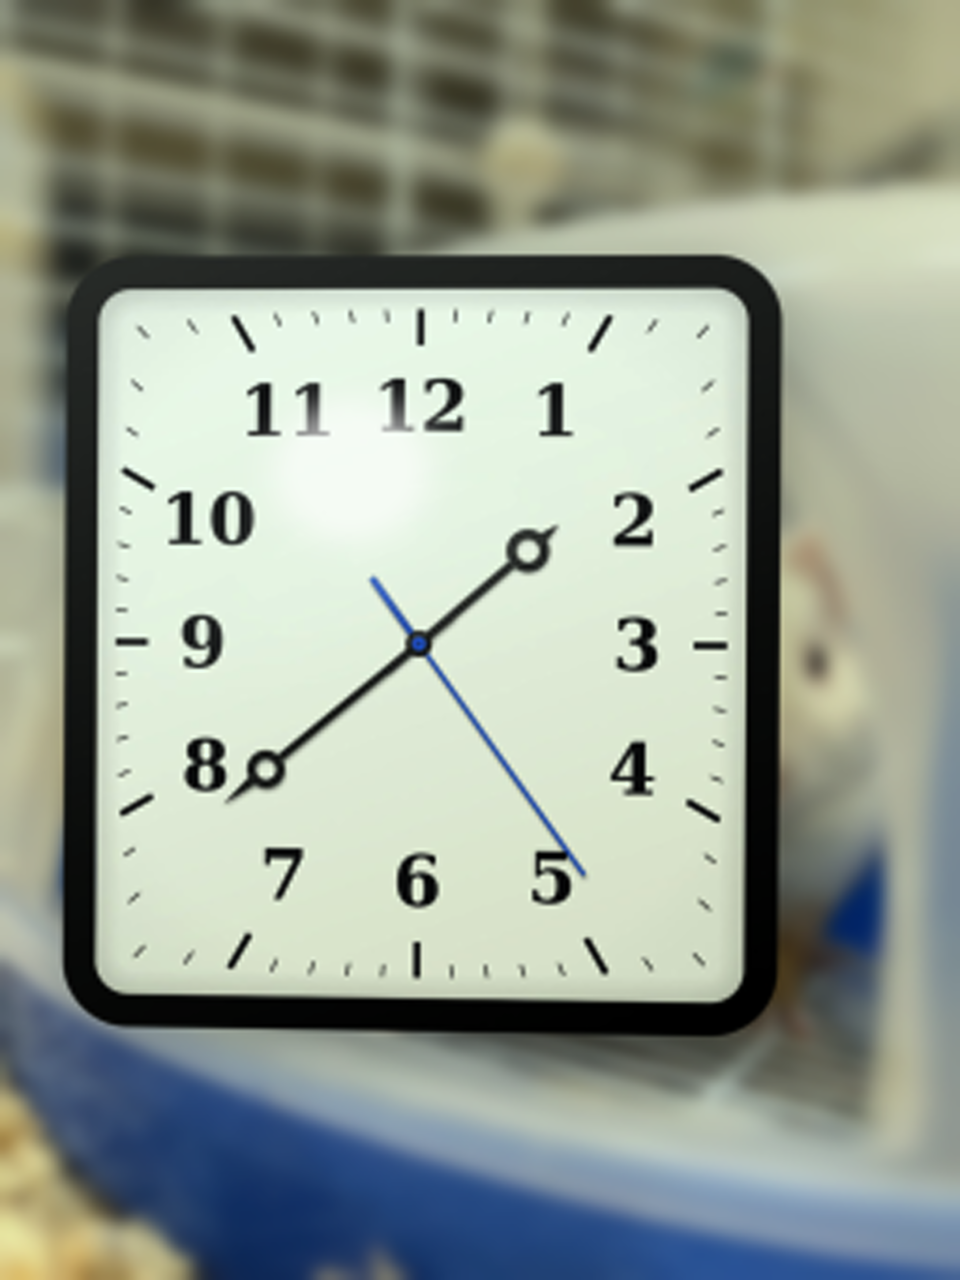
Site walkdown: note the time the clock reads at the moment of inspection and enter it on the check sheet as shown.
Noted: 1:38:24
